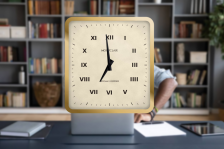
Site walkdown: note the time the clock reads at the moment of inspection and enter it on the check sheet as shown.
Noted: 6:59
